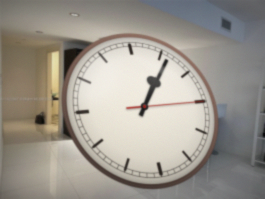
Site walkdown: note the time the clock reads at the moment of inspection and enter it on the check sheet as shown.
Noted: 1:06:15
